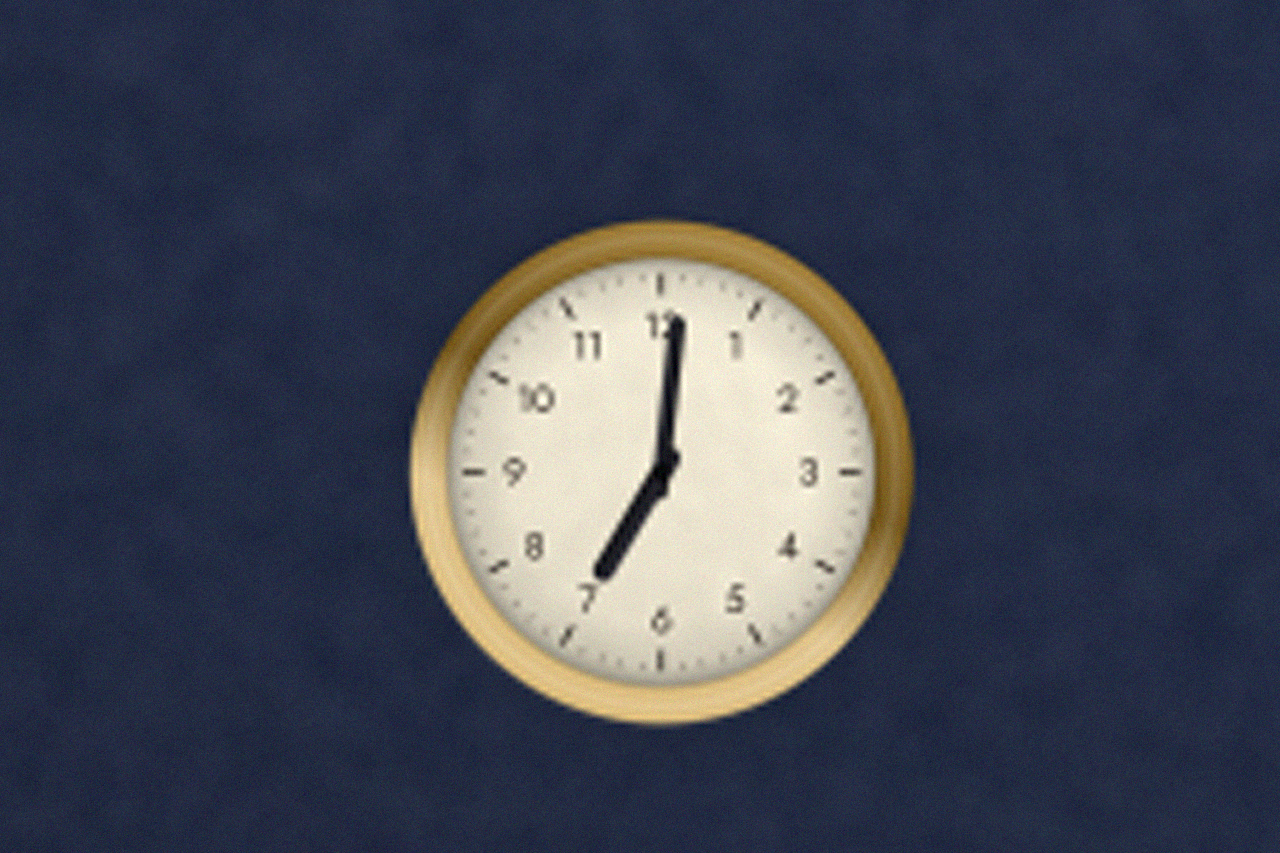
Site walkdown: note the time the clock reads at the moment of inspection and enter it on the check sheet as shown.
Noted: 7:01
